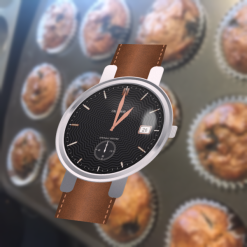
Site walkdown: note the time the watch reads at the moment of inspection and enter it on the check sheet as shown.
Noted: 1:00
